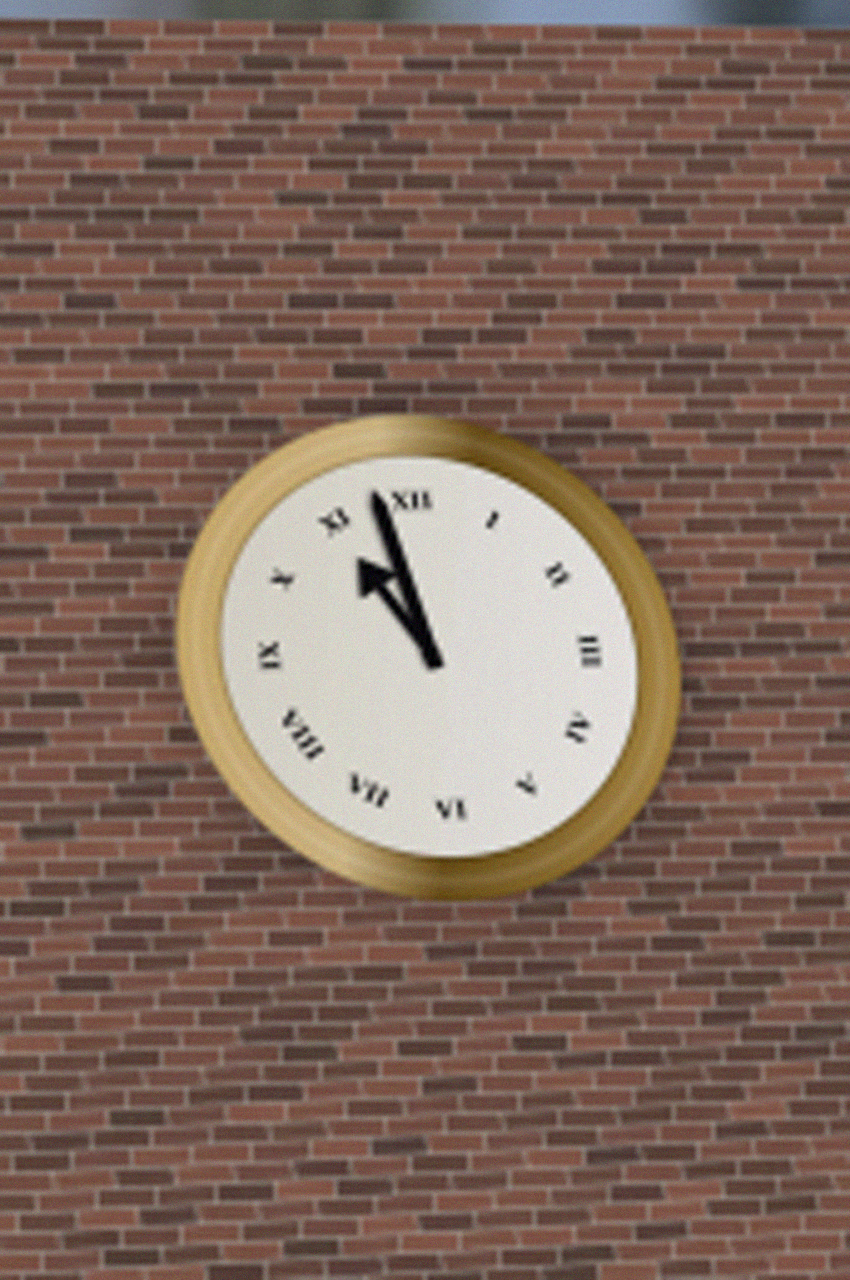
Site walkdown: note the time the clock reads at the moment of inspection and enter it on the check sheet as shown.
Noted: 10:58
